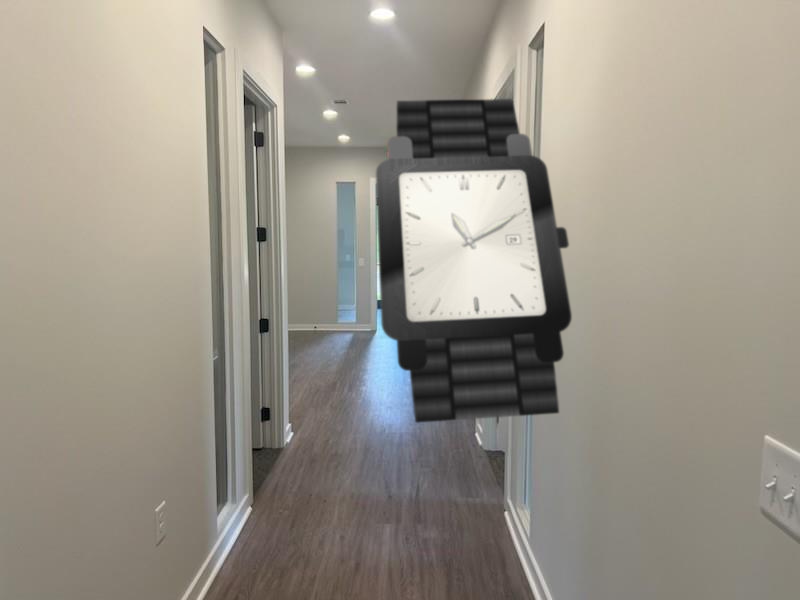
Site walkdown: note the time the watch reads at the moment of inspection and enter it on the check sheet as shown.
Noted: 11:10
